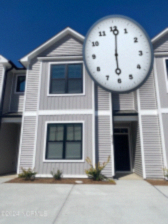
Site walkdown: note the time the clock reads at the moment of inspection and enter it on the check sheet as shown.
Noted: 6:01
